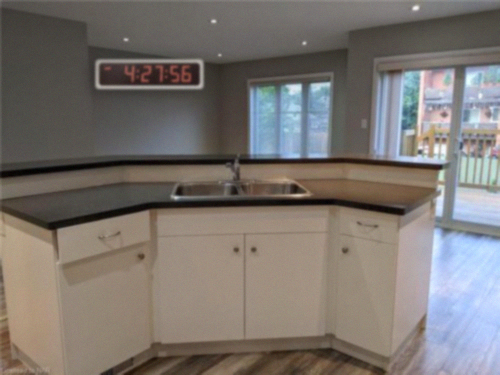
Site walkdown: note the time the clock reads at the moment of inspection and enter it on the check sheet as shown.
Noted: 4:27:56
